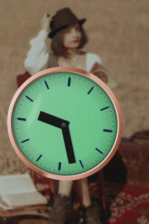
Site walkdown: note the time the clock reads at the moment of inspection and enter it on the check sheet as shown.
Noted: 9:27
